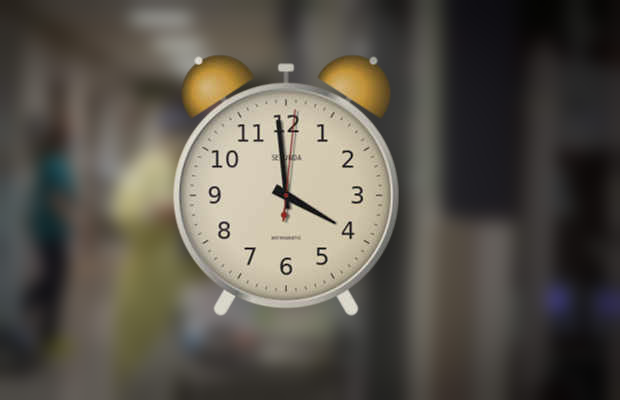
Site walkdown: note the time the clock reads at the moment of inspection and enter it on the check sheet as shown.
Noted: 3:59:01
